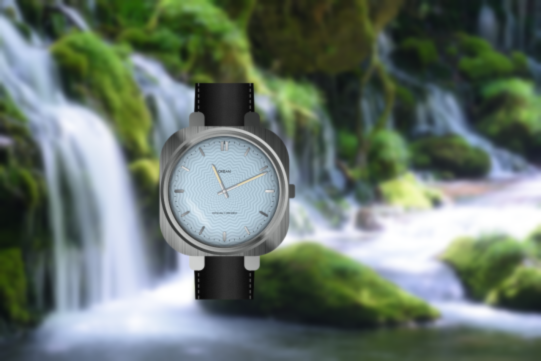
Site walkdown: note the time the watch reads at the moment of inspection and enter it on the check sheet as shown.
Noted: 11:11
